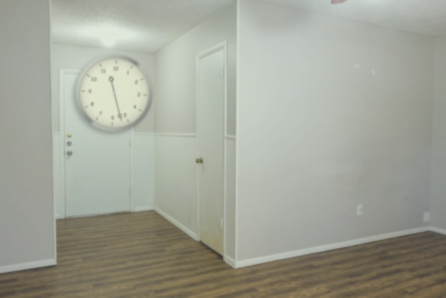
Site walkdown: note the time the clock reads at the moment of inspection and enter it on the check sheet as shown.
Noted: 11:27
